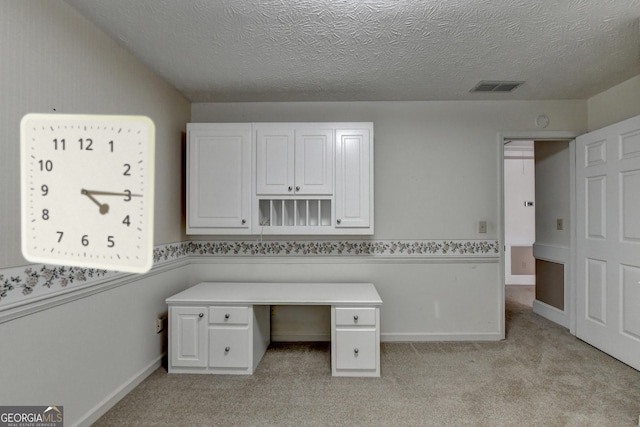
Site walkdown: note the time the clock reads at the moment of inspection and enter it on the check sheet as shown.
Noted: 4:15
